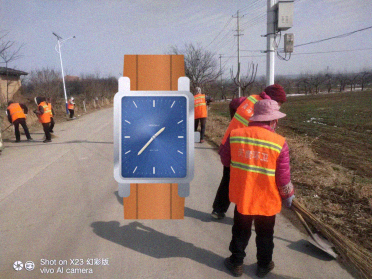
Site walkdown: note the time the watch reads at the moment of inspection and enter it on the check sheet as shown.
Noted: 1:37
